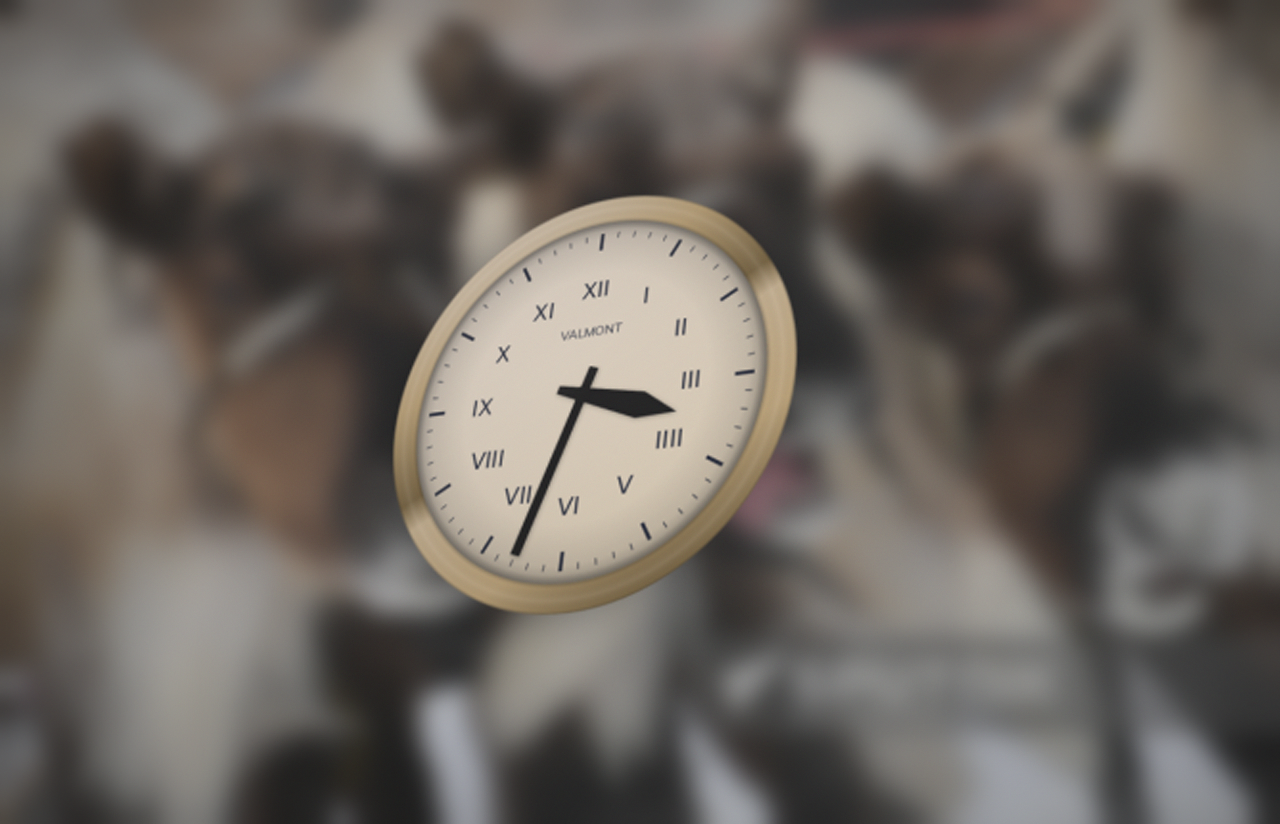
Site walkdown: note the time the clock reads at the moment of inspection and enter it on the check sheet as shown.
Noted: 3:33
